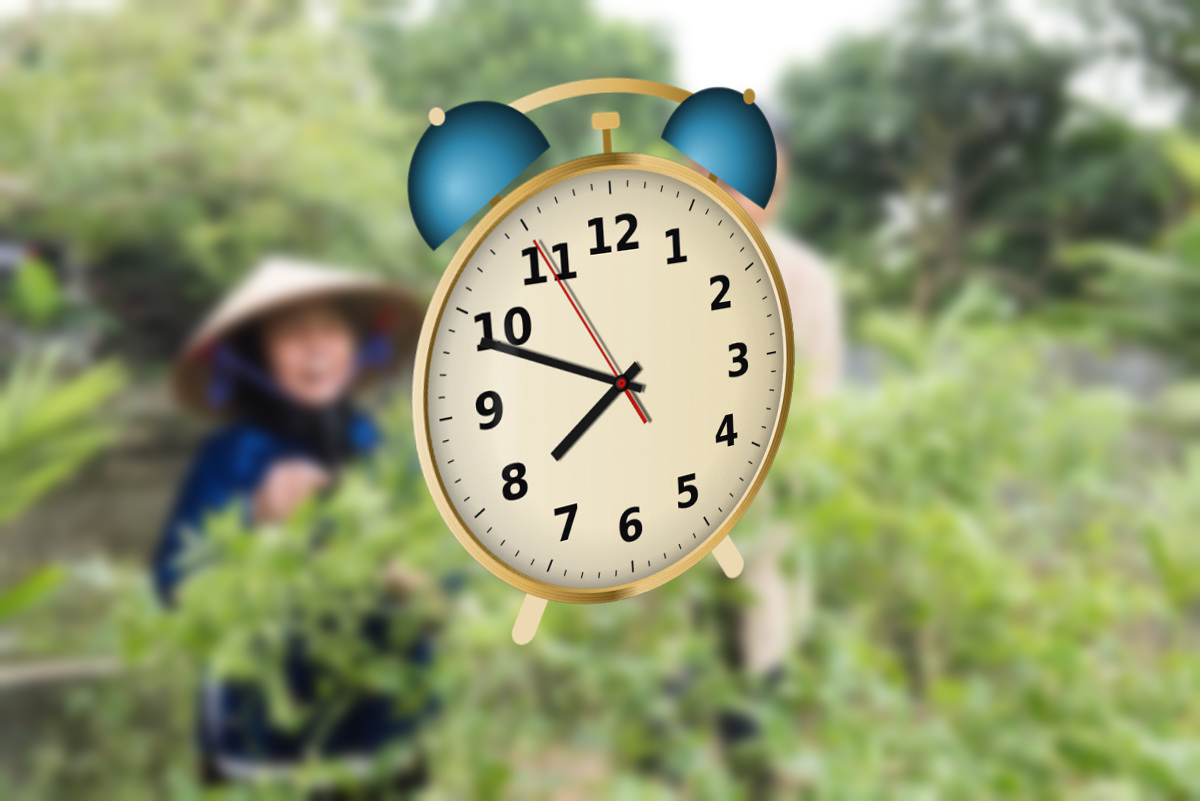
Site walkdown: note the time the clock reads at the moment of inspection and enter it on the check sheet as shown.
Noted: 7:48:55
